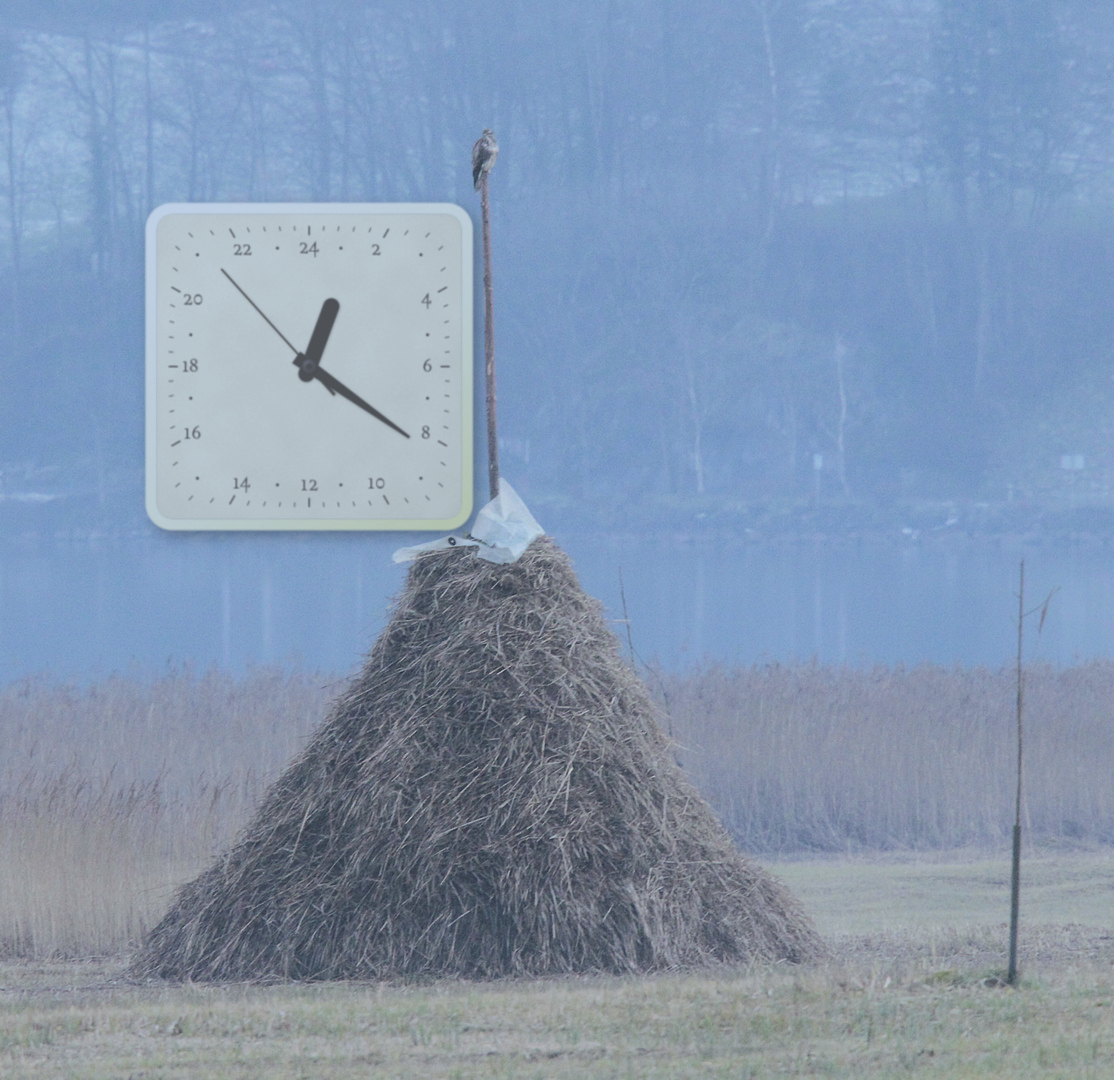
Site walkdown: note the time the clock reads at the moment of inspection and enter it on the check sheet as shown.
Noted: 1:20:53
